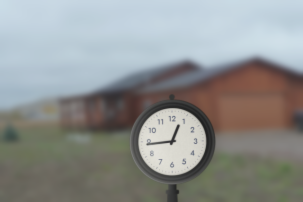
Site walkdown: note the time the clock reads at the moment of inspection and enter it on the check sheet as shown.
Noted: 12:44
